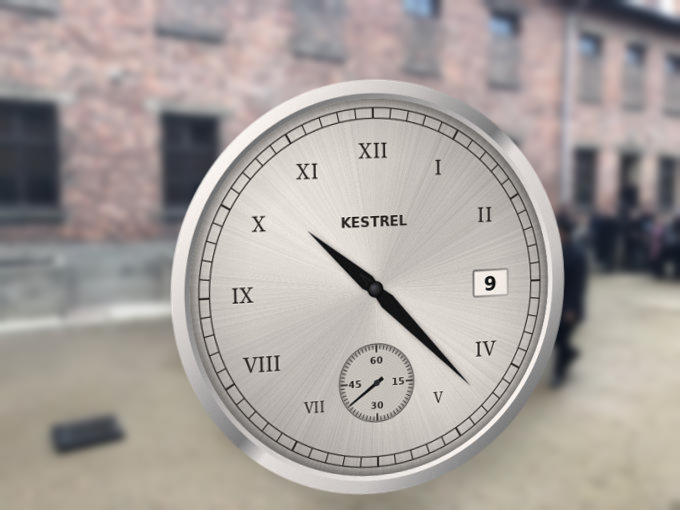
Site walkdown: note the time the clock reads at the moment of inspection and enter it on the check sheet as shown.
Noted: 10:22:39
